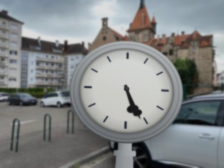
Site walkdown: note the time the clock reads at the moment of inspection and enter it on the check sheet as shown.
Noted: 5:26
